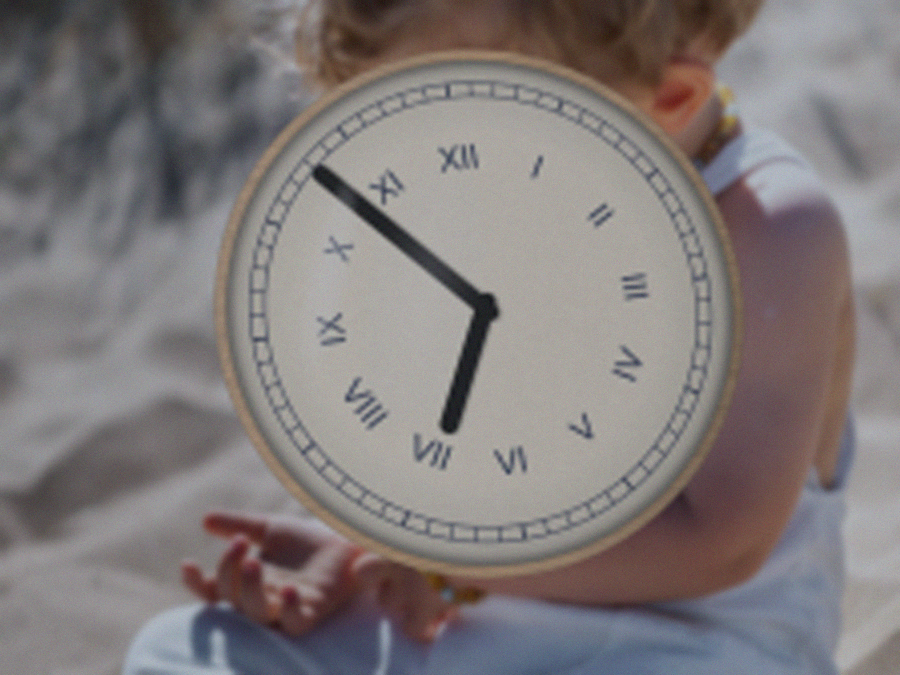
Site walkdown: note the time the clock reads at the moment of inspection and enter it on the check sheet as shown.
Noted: 6:53
